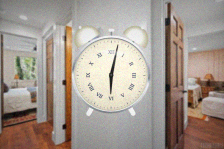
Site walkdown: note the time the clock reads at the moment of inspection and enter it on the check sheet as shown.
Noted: 6:02
